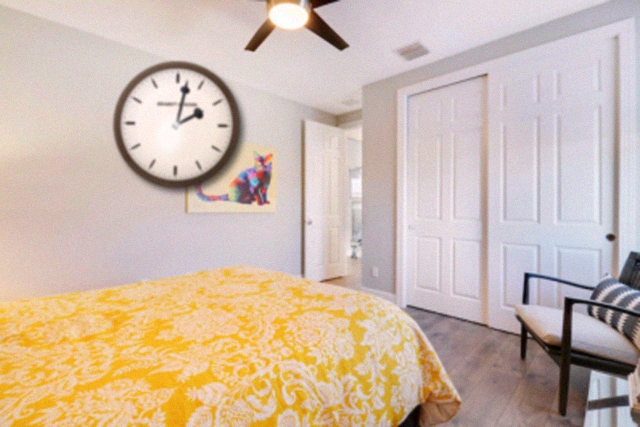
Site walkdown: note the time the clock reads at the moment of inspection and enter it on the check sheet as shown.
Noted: 2:02
